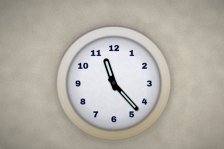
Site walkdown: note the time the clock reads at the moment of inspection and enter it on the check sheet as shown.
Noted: 11:23
